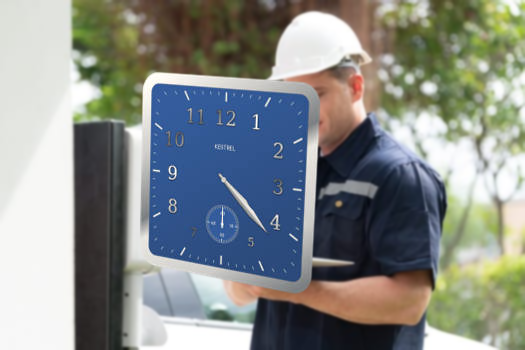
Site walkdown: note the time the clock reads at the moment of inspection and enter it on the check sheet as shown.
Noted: 4:22
